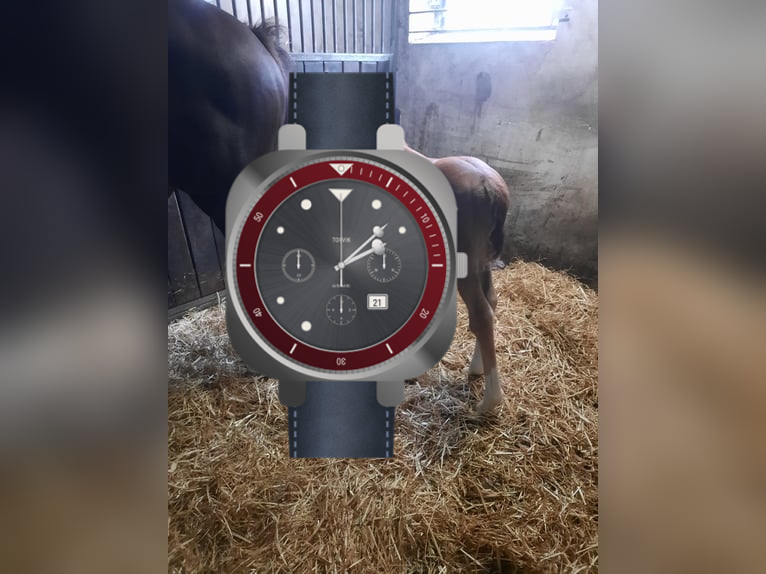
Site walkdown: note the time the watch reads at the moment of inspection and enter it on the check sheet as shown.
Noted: 2:08
